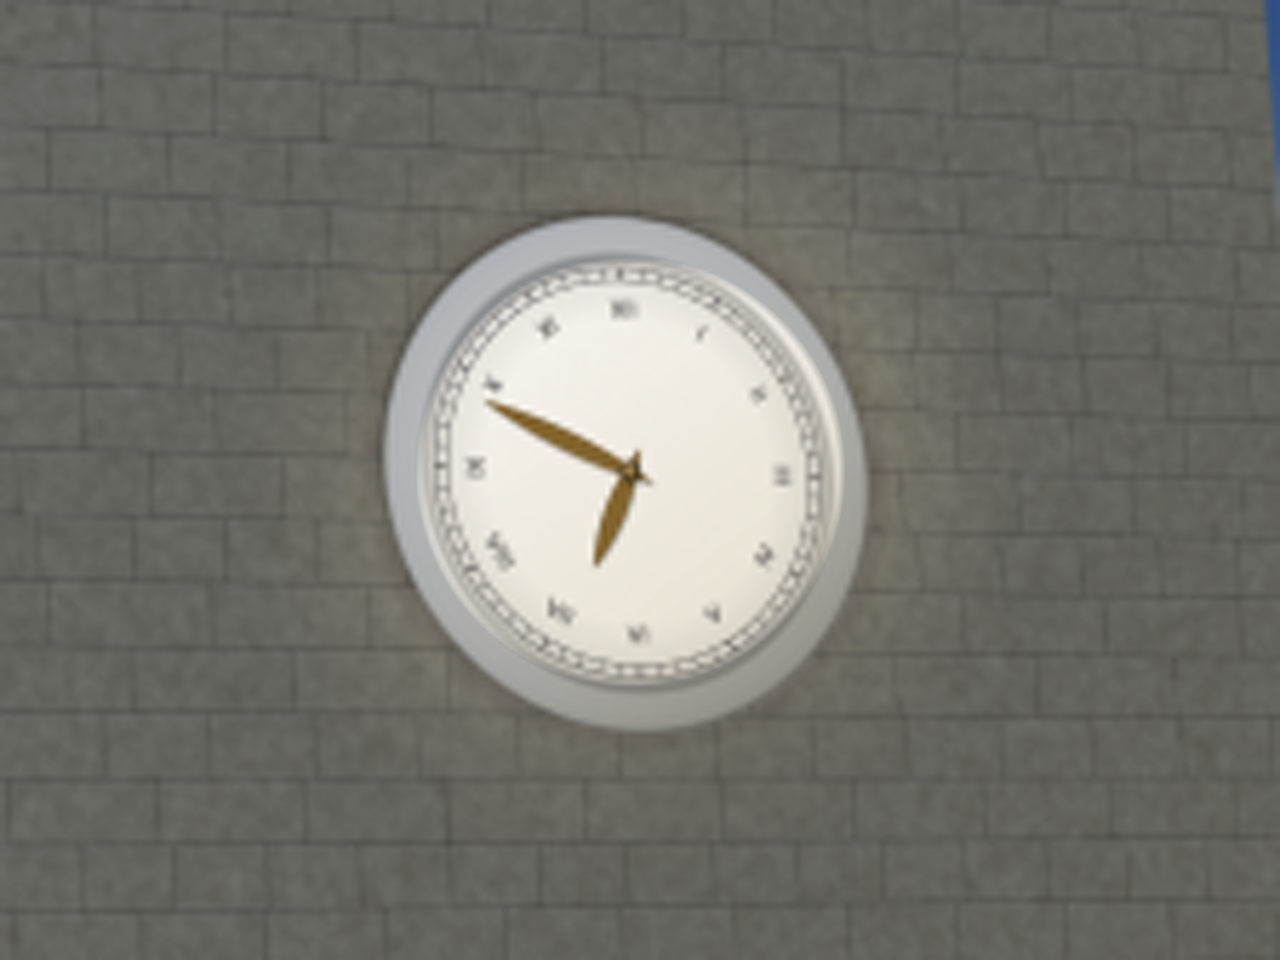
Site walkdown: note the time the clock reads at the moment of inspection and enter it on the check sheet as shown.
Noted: 6:49
